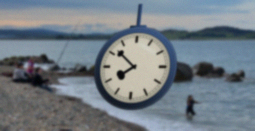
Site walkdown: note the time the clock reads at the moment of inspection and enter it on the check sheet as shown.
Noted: 7:52
